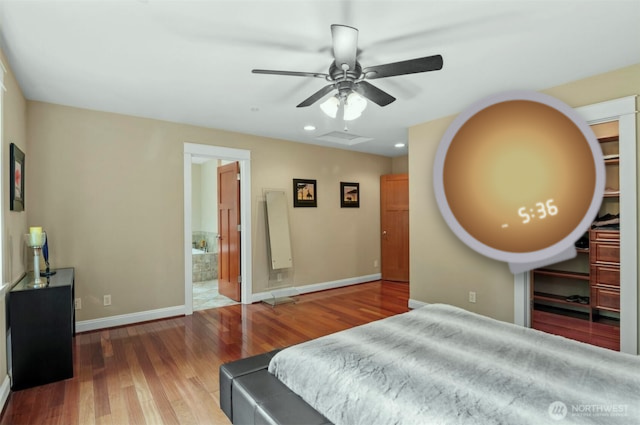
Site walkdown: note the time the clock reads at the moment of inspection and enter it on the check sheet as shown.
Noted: 5:36
